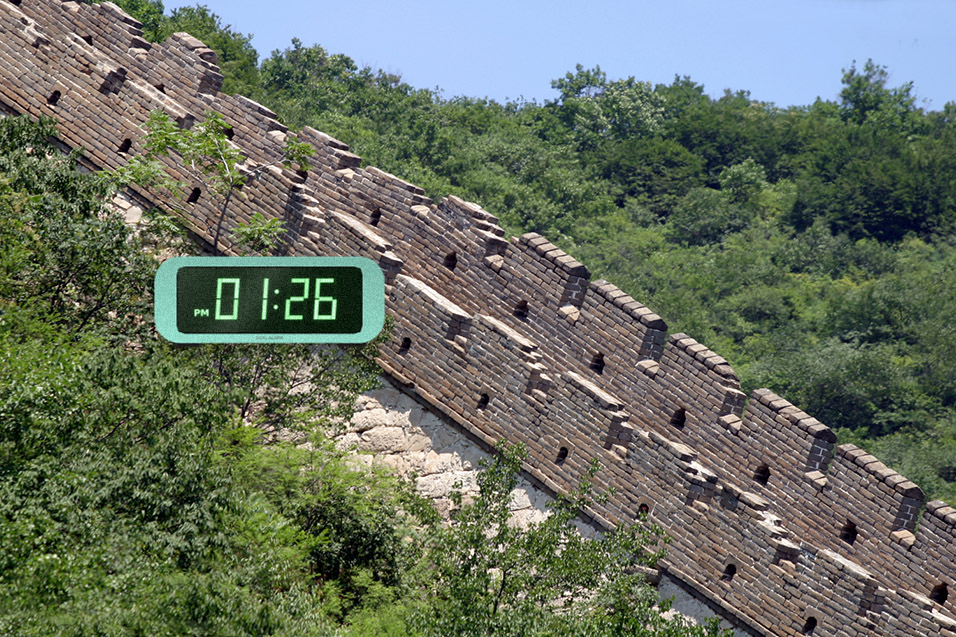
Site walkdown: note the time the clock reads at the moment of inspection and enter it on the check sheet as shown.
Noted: 1:26
